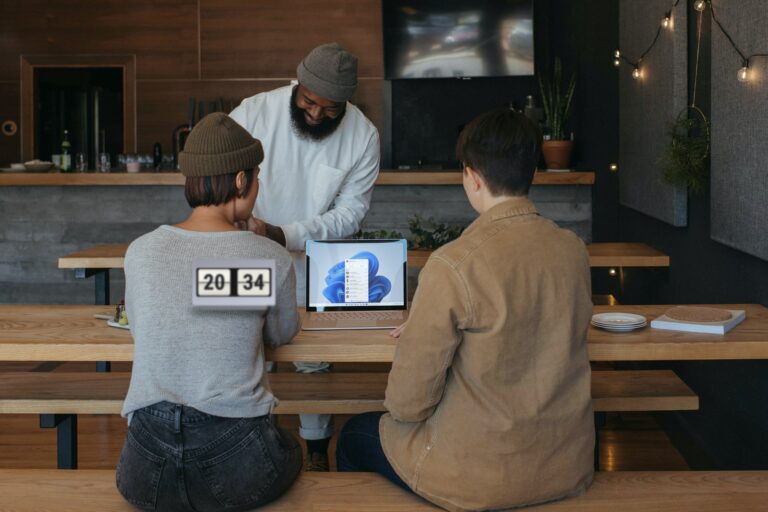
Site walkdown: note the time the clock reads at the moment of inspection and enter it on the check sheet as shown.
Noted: 20:34
